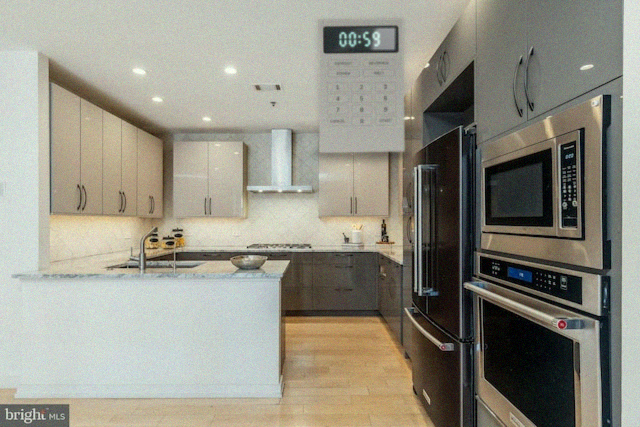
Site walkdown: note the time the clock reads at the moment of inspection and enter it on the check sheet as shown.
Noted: 0:59
